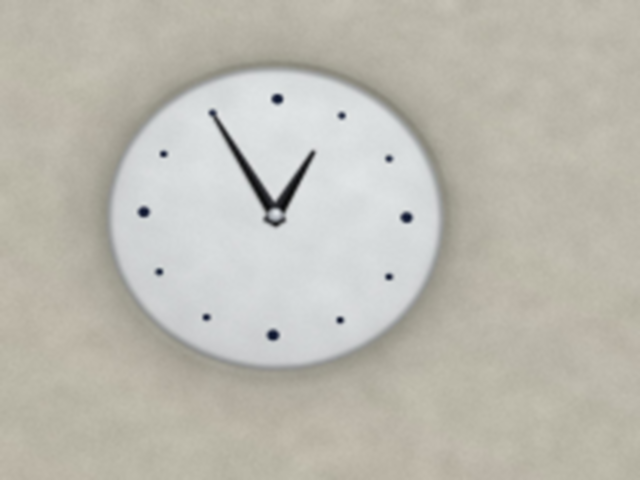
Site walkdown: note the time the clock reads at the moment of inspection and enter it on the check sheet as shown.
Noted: 12:55
